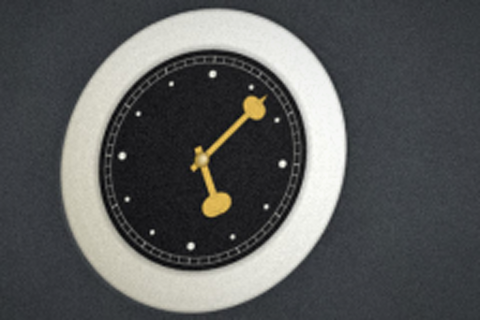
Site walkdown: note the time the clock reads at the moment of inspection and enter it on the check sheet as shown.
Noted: 5:07
